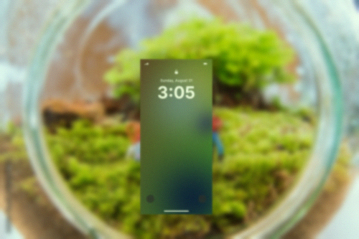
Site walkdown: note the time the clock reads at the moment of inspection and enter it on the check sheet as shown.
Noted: 3:05
